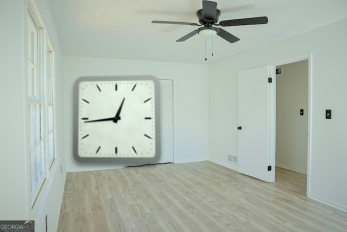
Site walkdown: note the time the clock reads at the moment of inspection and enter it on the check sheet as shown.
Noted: 12:44
